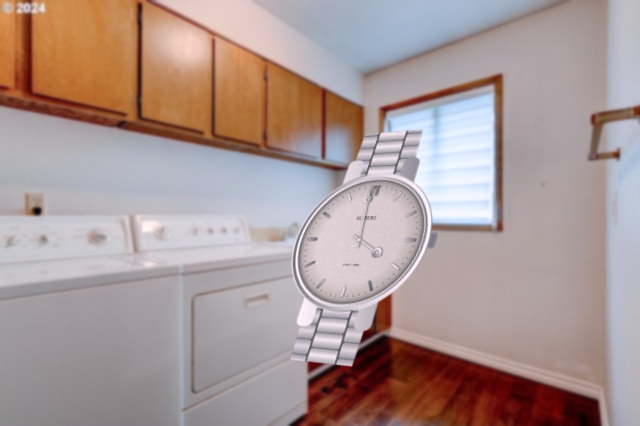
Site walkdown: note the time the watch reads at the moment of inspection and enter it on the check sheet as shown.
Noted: 3:59
